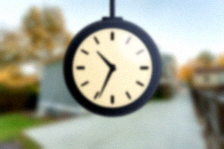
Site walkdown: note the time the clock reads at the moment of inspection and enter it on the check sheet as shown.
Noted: 10:34
